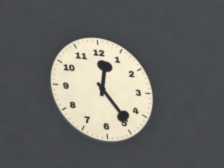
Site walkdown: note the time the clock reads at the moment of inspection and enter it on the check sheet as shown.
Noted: 12:24
